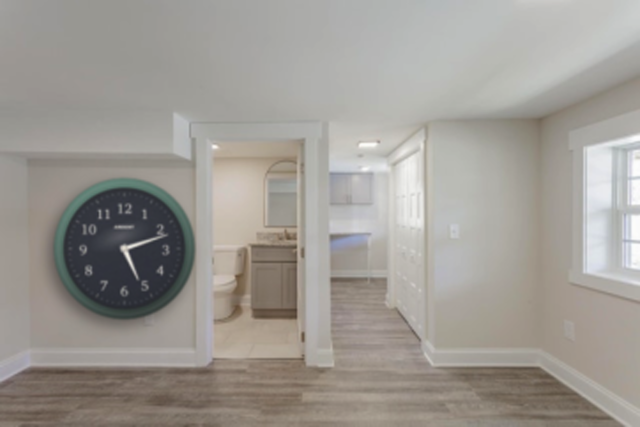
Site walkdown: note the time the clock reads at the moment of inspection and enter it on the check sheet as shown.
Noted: 5:12
